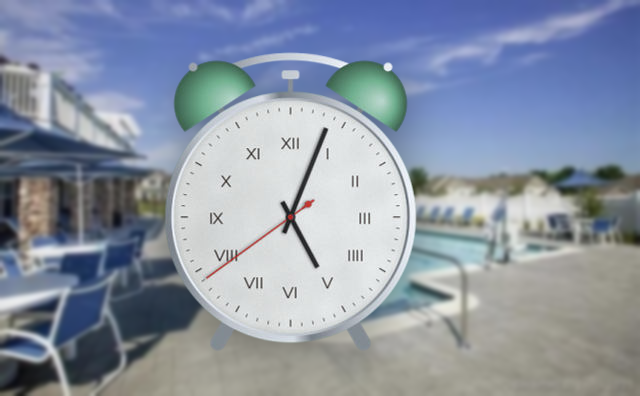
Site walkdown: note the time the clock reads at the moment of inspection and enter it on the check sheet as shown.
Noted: 5:03:39
